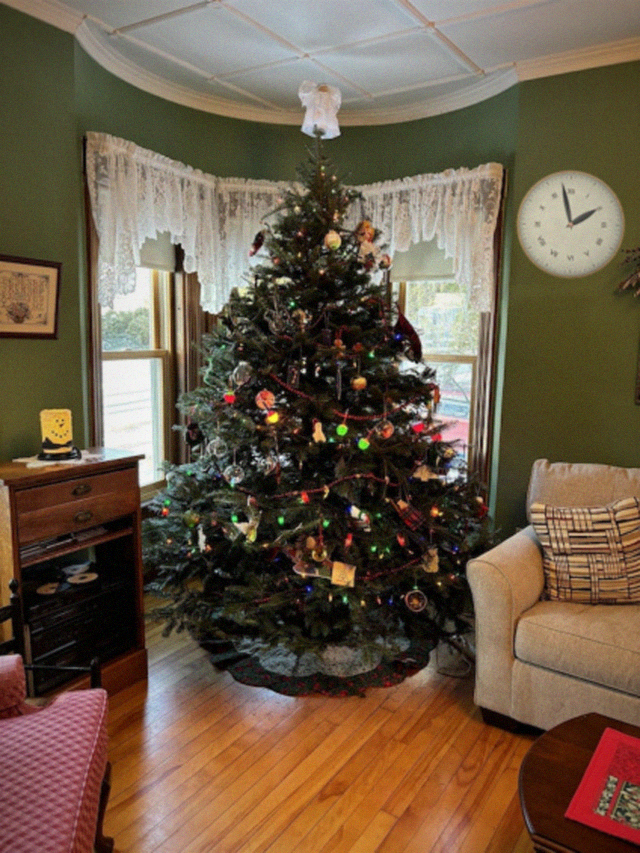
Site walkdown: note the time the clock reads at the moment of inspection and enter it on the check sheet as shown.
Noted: 1:58
